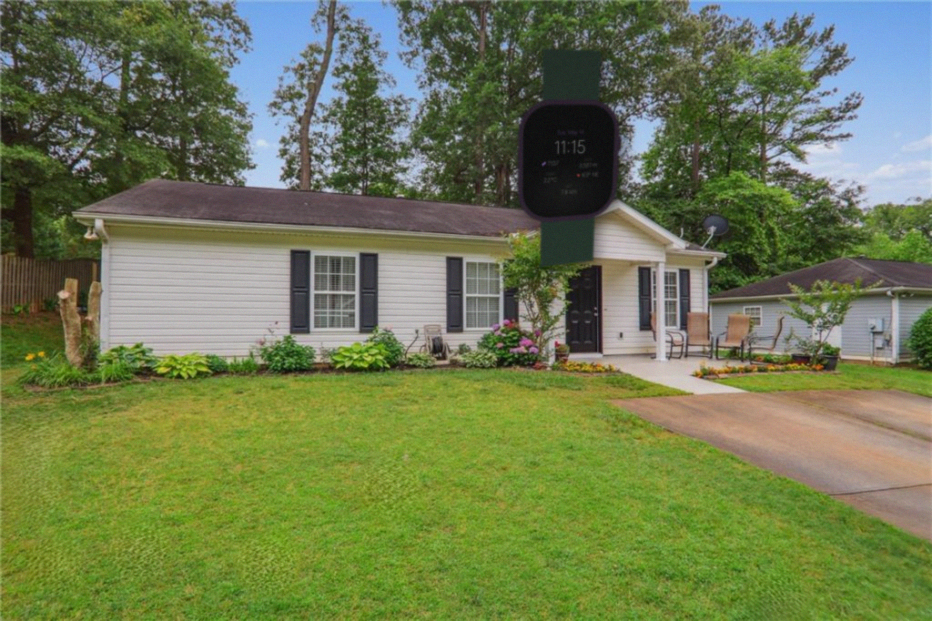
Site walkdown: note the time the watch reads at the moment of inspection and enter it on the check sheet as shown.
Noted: 11:15
